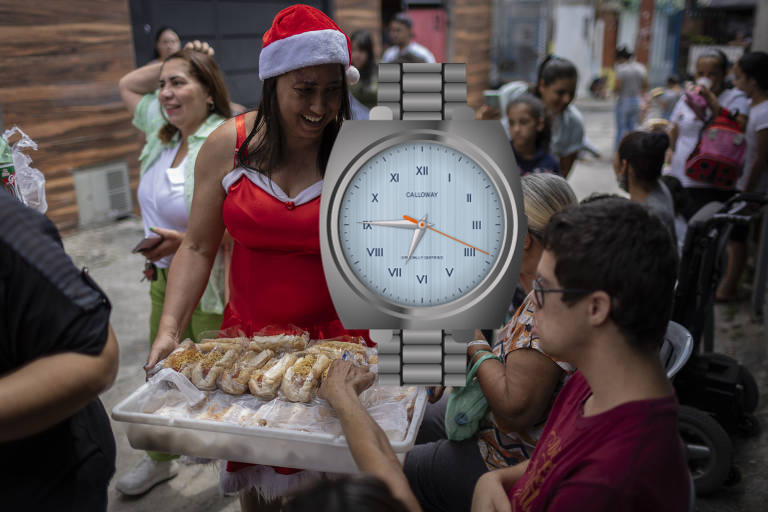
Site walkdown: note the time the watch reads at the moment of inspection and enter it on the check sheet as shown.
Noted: 6:45:19
